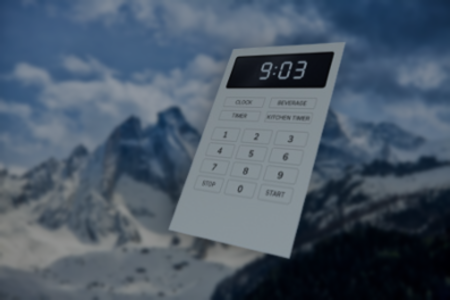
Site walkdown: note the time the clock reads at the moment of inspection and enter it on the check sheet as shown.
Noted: 9:03
